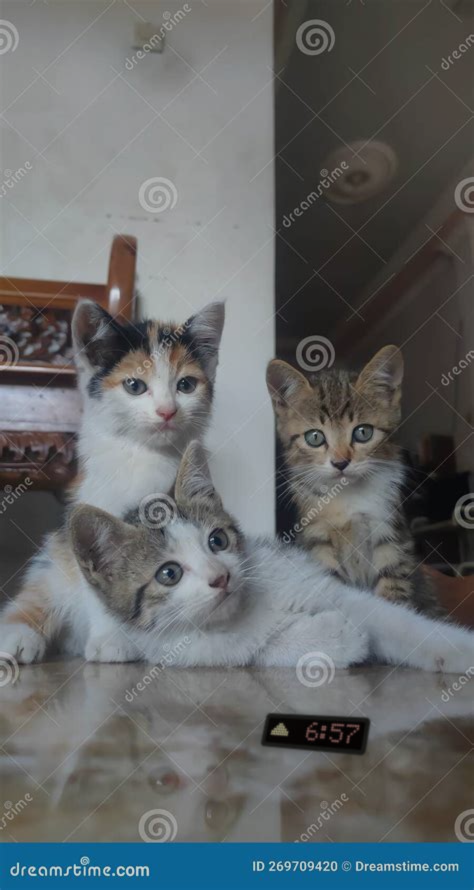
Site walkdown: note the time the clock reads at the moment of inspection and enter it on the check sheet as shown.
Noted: 6:57
